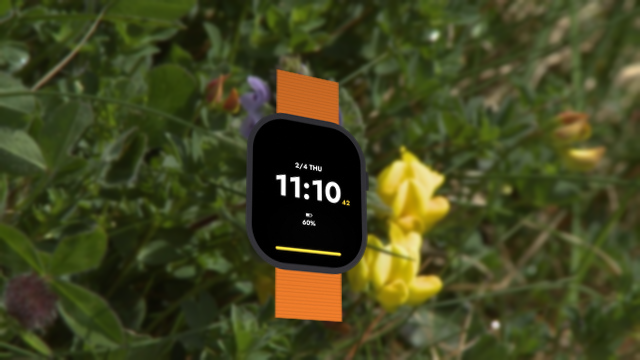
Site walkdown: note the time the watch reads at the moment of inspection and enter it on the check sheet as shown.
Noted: 11:10
